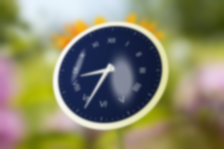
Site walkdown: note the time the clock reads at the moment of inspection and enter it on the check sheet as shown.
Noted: 8:34
